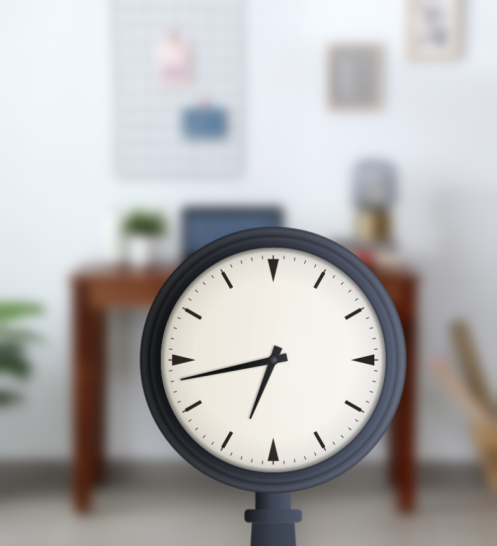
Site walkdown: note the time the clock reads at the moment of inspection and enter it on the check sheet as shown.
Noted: 6:43
